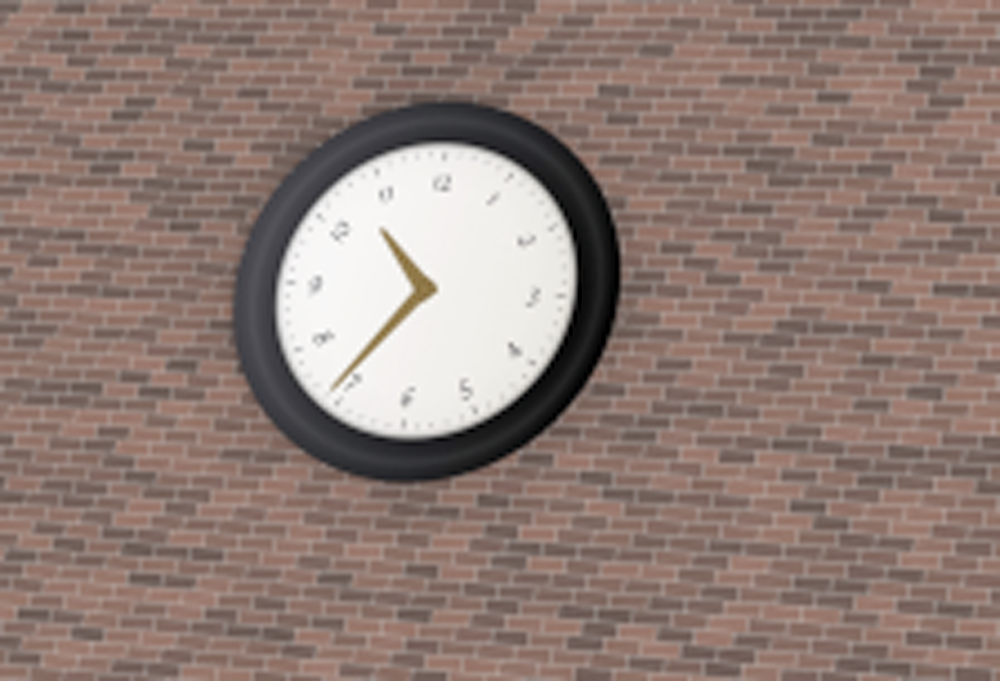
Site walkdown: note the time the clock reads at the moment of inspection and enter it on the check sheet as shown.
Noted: 10:36
